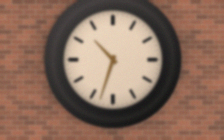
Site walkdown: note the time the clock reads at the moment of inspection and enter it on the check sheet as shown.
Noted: 10:33
